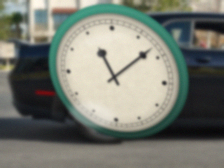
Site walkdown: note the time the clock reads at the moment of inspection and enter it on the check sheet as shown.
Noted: 11:08
